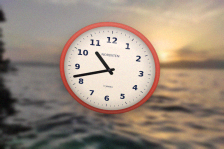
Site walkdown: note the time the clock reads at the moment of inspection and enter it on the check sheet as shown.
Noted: 10:42
